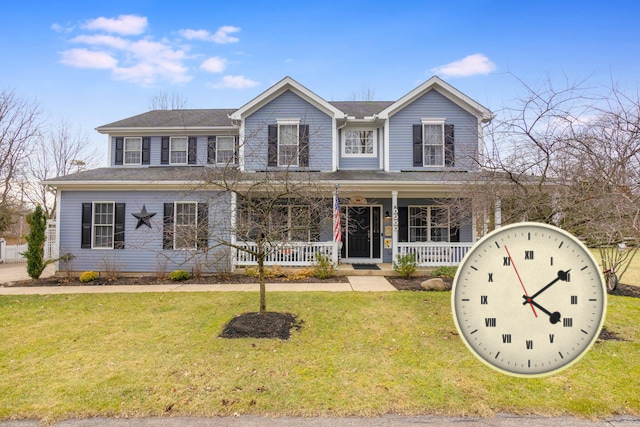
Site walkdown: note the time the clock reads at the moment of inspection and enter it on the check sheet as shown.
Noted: 4:08:56
